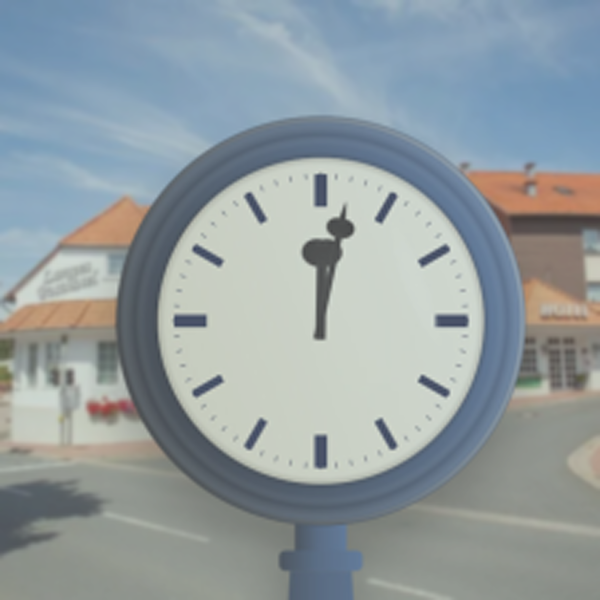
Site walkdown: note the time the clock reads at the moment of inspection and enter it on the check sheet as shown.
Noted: 12:02
